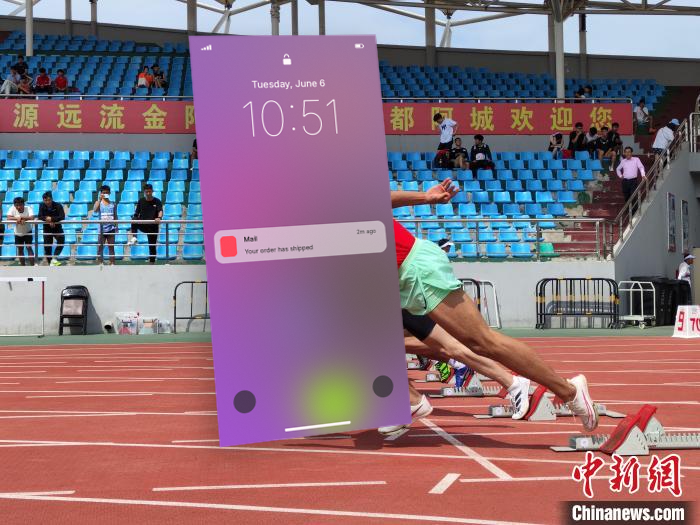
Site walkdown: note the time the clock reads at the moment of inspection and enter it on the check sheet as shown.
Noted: 10:51
